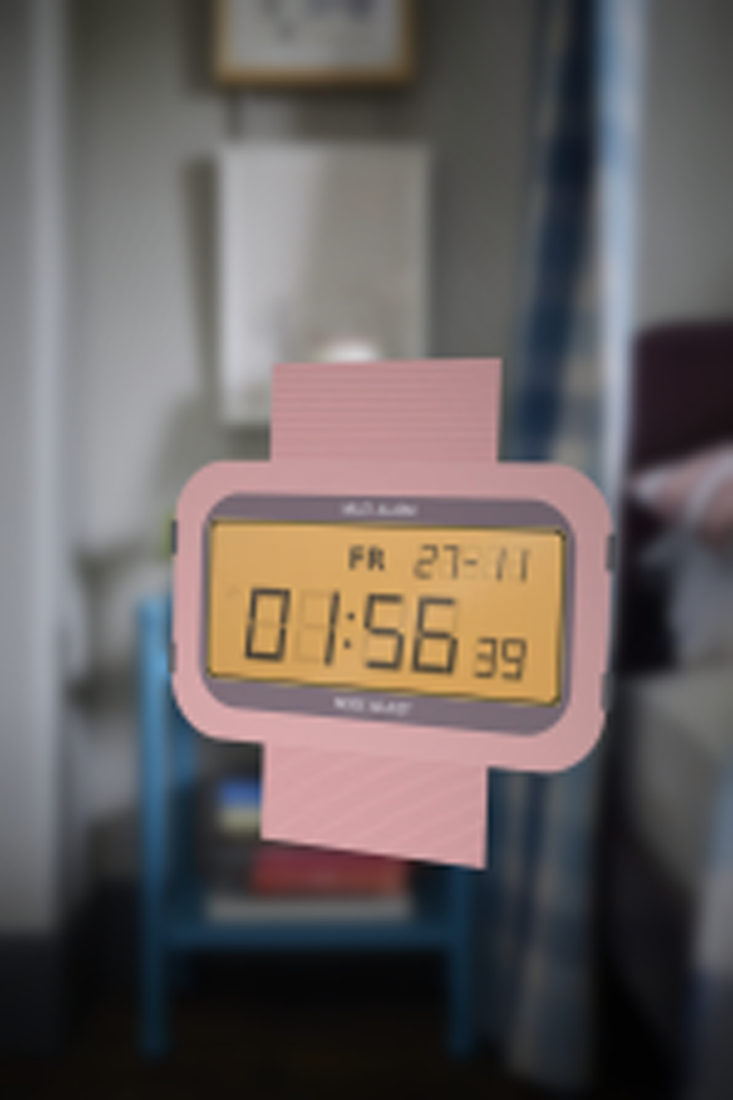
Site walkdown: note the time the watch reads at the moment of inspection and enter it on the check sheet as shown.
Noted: 1:56:39
